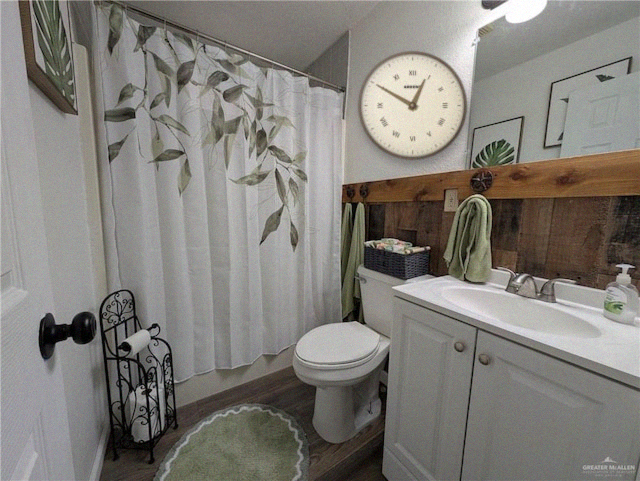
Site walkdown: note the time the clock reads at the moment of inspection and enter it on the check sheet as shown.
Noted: 12:50
